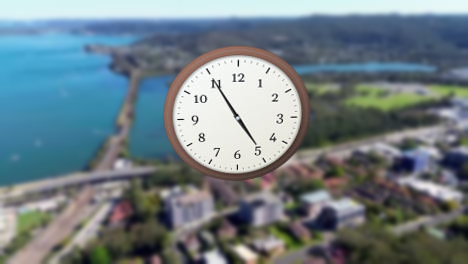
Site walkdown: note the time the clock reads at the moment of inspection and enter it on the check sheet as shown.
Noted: 4:55
